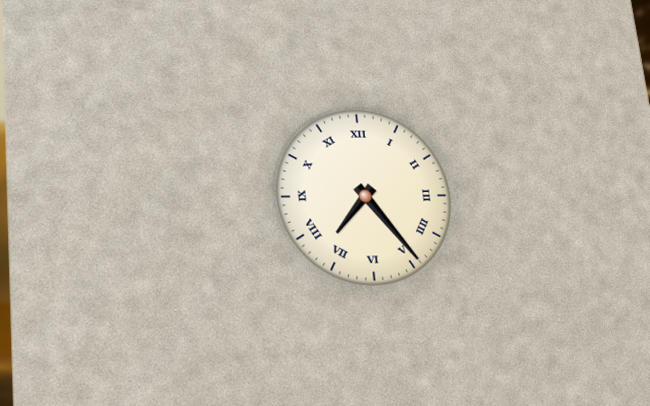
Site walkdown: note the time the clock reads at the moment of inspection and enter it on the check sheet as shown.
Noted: 7:24
